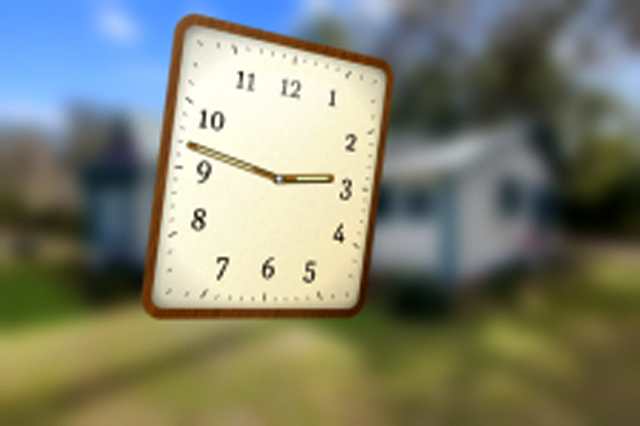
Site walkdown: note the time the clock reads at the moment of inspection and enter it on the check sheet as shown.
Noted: 2:47
